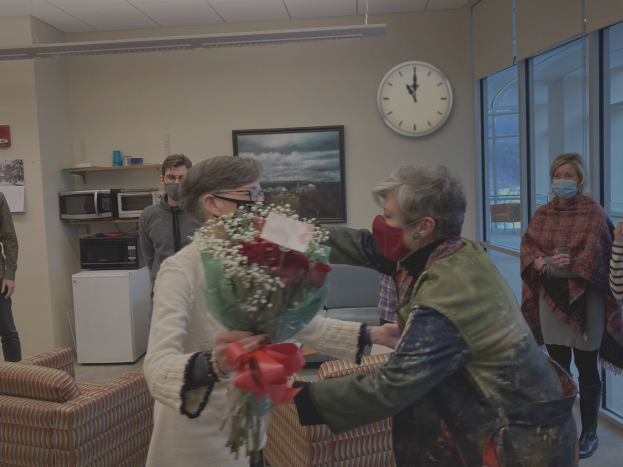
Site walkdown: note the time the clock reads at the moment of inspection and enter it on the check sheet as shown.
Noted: 11:00
